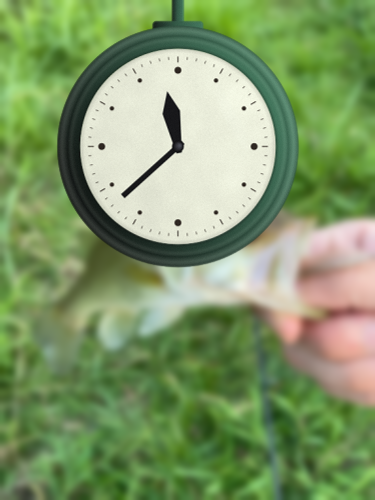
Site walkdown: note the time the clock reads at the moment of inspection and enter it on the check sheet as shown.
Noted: 11:38
